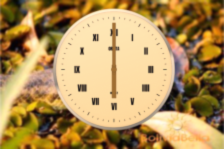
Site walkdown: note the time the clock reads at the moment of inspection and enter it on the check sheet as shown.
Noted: 6:00
